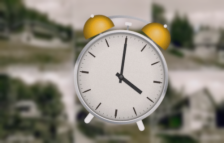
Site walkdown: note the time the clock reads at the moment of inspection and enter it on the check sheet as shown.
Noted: 4:00
